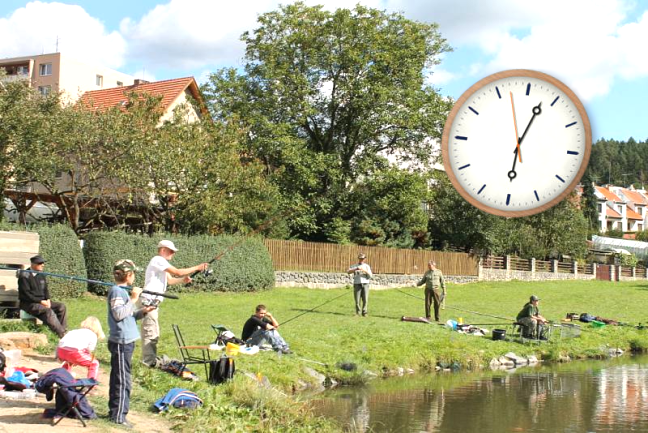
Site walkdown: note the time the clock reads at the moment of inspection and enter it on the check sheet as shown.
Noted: 6:02:57
